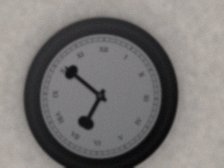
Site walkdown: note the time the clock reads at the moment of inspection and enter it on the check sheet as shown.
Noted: 6:51
